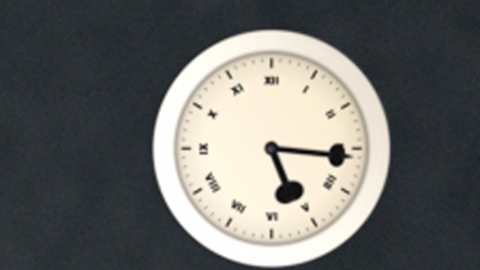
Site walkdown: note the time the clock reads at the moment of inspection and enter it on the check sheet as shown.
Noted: 5:16
